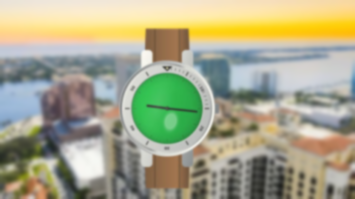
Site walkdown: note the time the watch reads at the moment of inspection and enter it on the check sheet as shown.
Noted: 9:16
